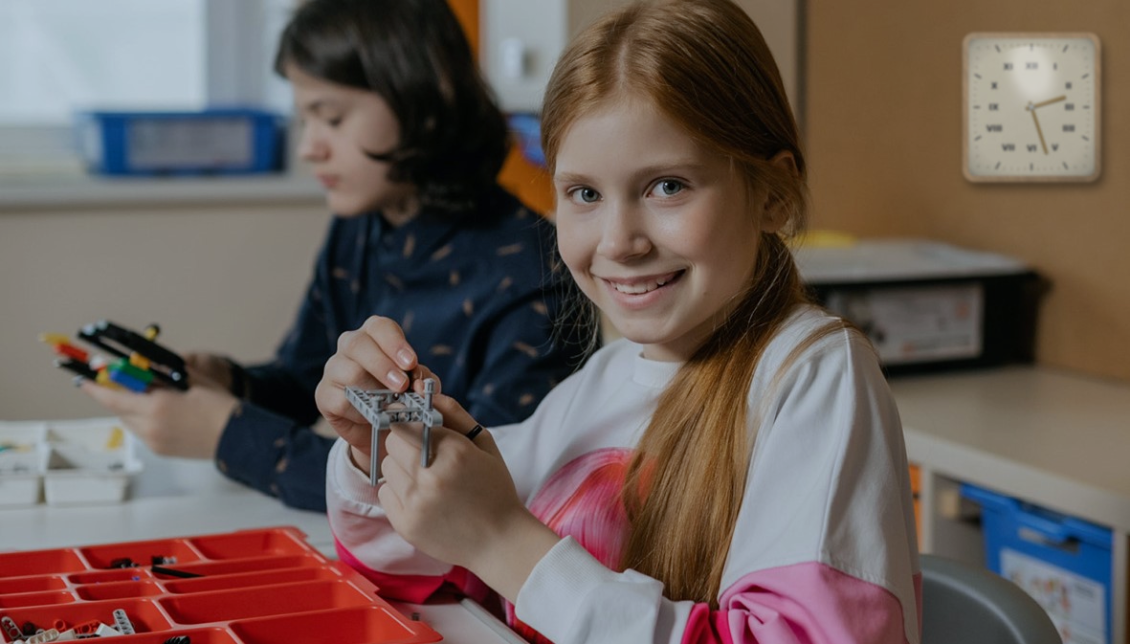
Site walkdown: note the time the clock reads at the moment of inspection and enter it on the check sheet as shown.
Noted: 2:27
